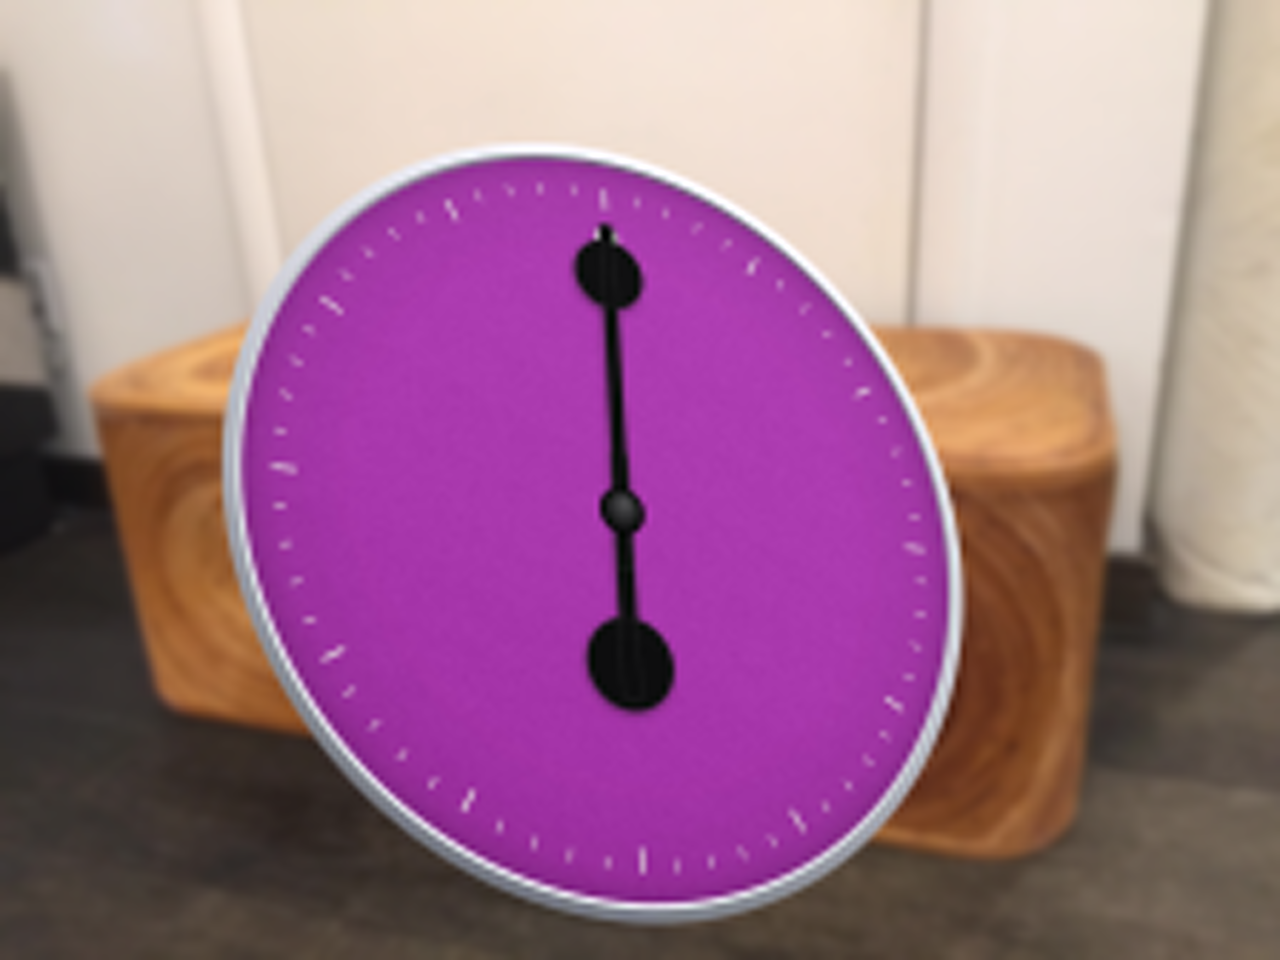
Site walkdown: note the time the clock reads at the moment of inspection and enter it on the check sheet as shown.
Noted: 6:00
